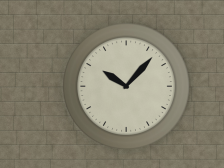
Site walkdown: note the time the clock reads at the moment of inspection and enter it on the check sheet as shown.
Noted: 10:07
